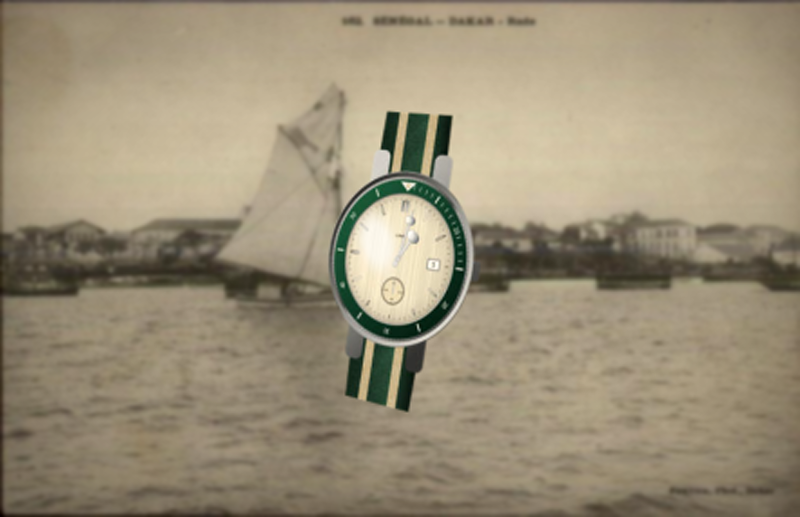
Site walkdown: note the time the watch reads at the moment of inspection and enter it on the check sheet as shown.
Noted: 1:02
